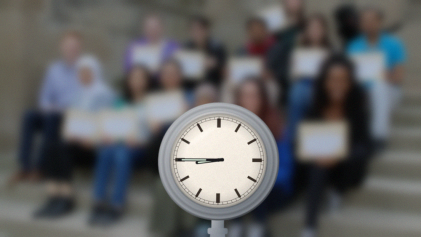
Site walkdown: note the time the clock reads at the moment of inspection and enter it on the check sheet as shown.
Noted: 8:45
